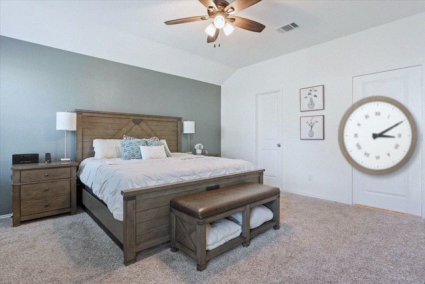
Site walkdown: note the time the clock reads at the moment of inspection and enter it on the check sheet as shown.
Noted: 3:10
